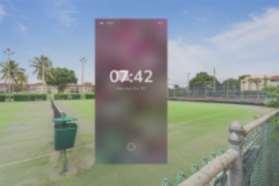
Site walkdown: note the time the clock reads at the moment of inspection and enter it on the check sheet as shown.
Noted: 7:42
